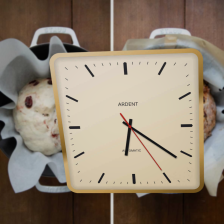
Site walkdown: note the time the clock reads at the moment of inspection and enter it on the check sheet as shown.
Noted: 6:21:25
